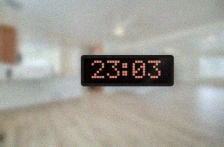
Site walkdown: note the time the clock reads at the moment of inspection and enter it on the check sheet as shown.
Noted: 23:03
